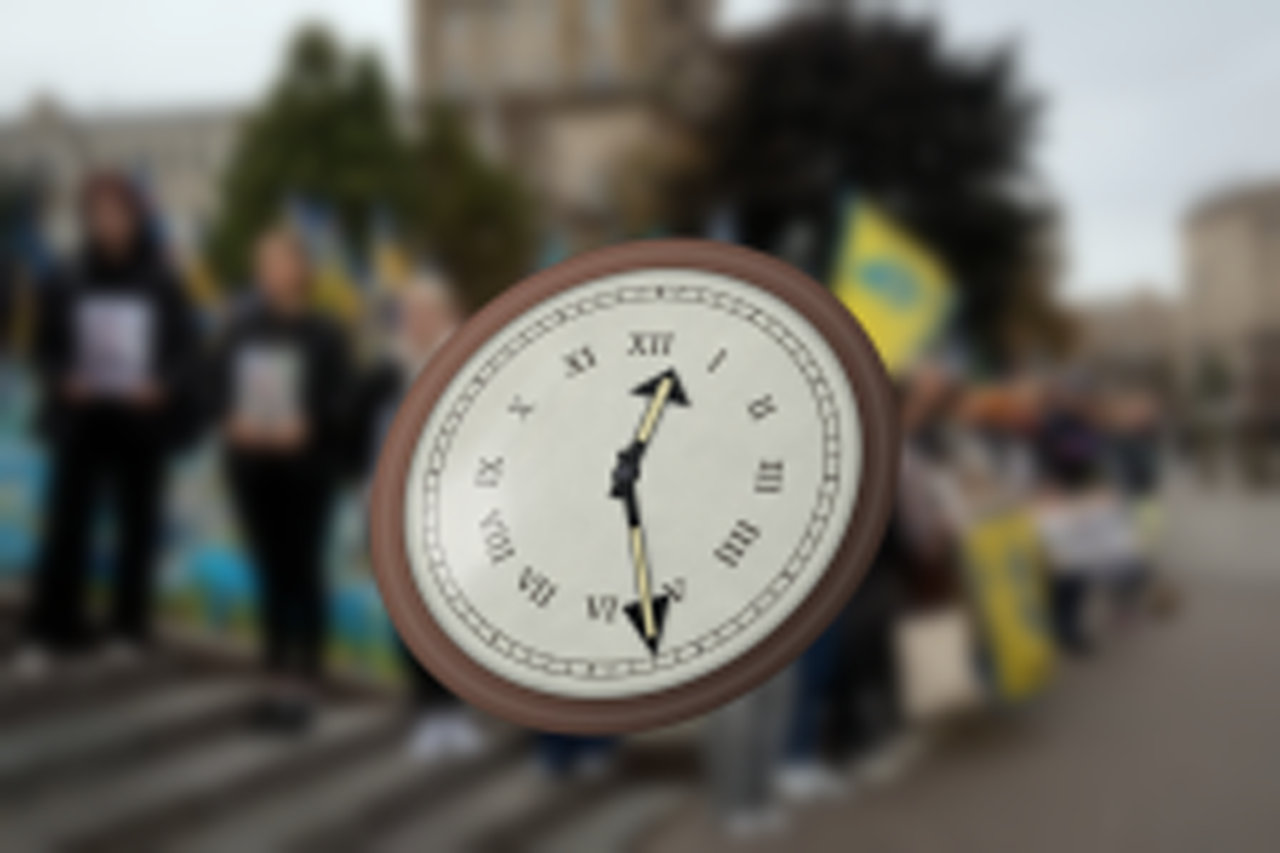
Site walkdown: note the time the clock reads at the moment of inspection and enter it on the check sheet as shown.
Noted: 12:27
